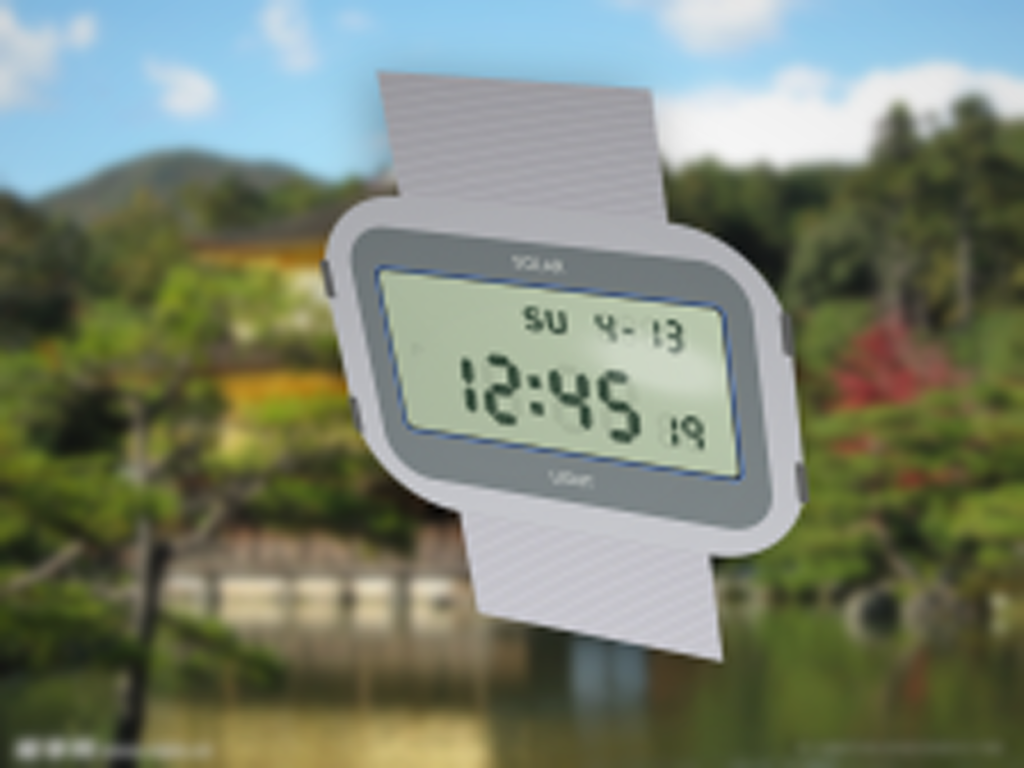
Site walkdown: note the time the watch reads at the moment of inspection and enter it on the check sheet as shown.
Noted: 12:45:19
